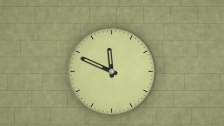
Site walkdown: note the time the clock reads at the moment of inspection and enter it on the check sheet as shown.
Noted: 11:49
